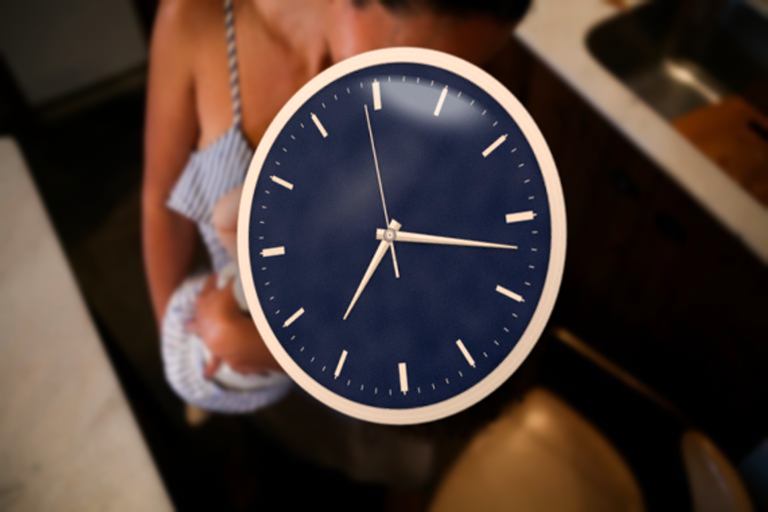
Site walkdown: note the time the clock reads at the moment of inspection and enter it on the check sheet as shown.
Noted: 7:16:59
